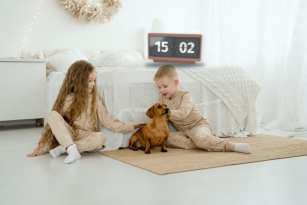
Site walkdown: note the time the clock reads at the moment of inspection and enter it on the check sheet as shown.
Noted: 15:02
